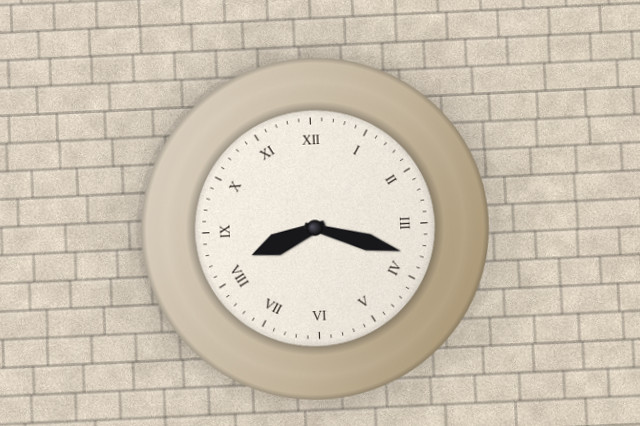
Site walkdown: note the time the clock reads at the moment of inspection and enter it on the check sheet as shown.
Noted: 8:18
